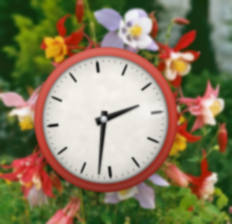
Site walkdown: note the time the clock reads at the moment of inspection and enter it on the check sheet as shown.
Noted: 2:32
